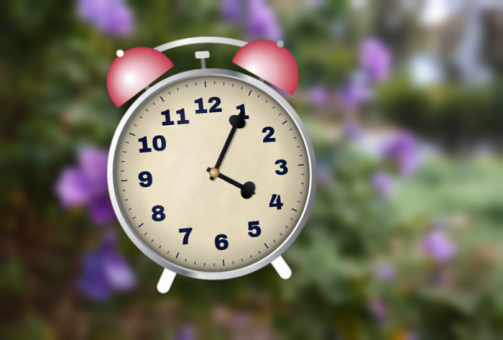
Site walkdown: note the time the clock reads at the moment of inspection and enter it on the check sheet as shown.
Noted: 4:05
